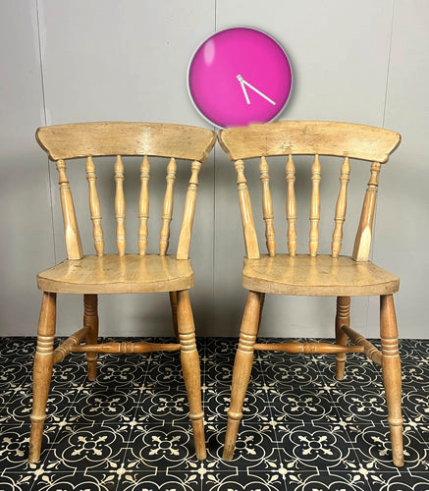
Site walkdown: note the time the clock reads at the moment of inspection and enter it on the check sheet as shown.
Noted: 5:21
